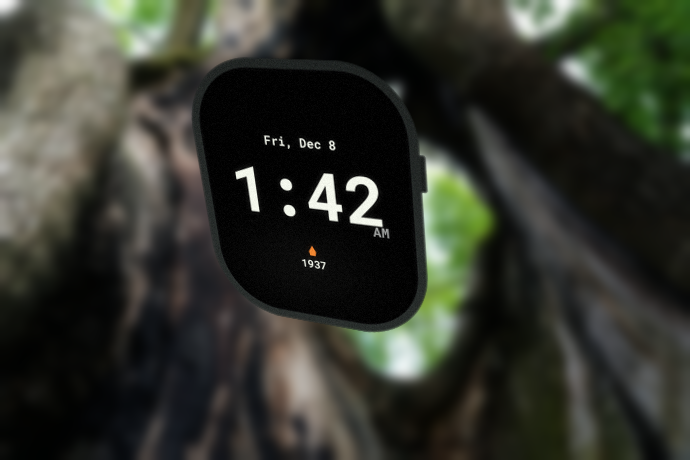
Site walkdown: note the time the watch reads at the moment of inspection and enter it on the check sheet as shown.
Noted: 1:42
